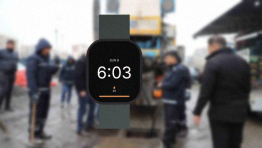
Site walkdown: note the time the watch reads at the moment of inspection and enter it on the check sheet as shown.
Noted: 6:03
